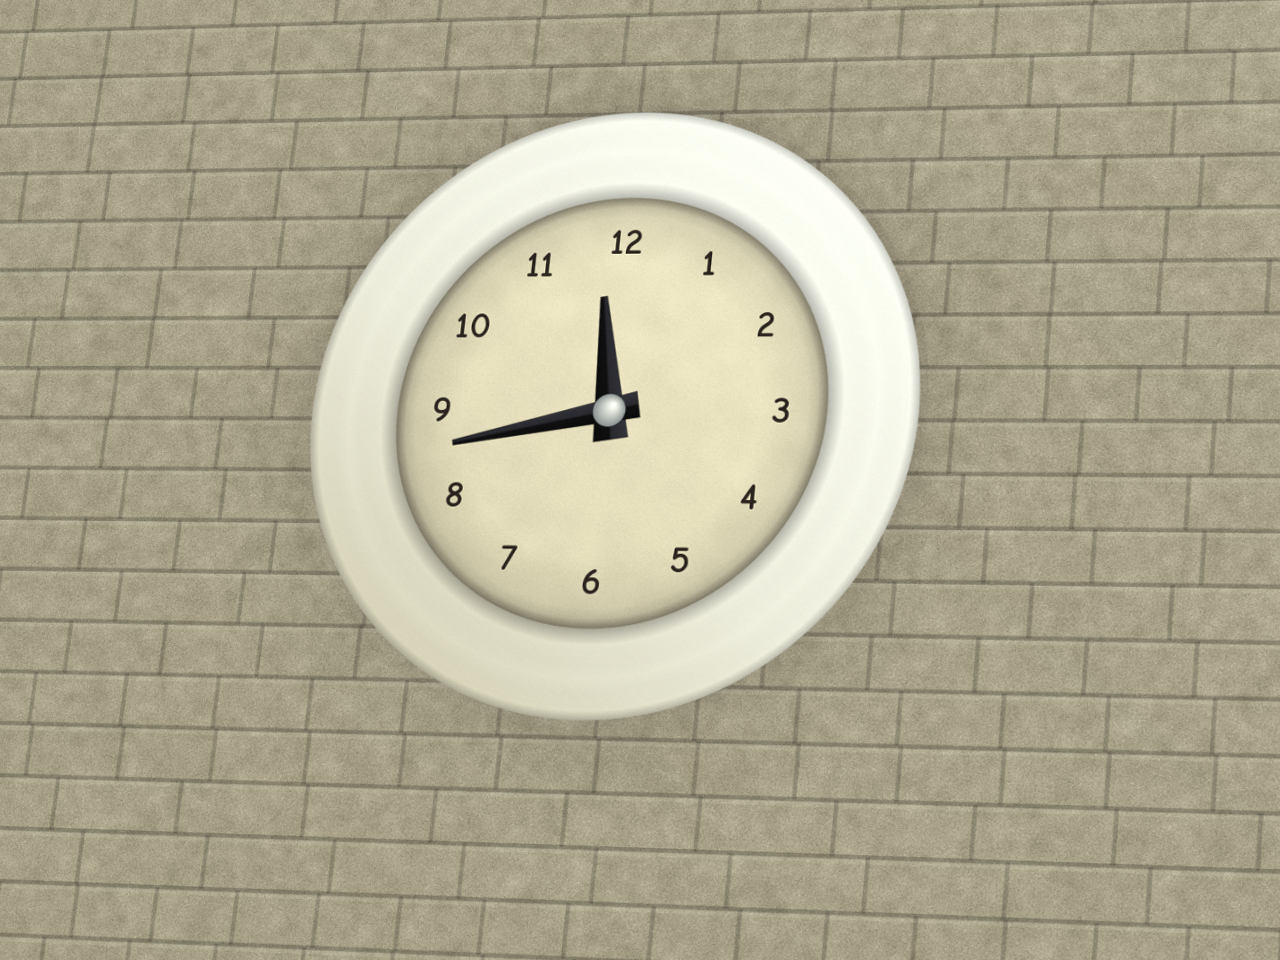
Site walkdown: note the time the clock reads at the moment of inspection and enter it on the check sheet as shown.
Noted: 11:43
